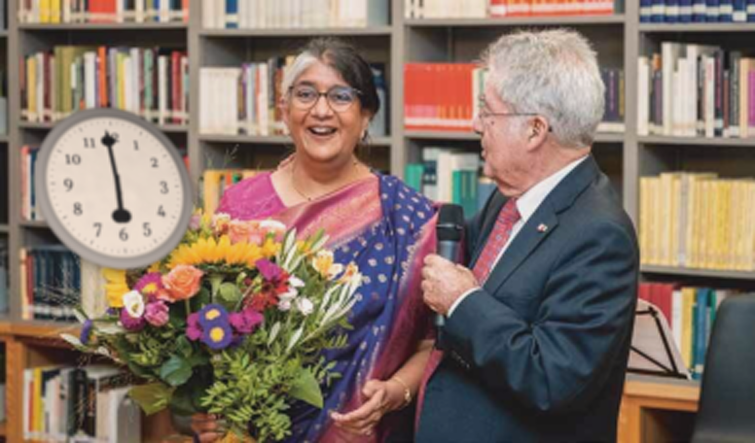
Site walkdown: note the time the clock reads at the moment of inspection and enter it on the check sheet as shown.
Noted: 5:59
